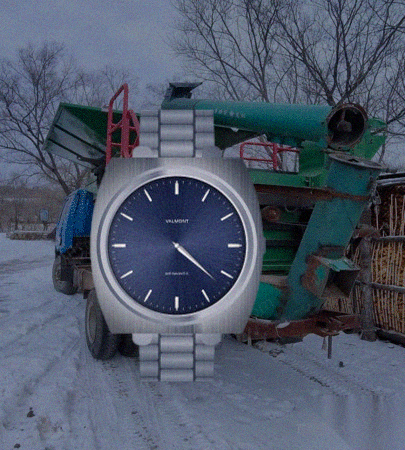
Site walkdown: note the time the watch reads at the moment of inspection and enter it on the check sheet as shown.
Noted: 4:22
